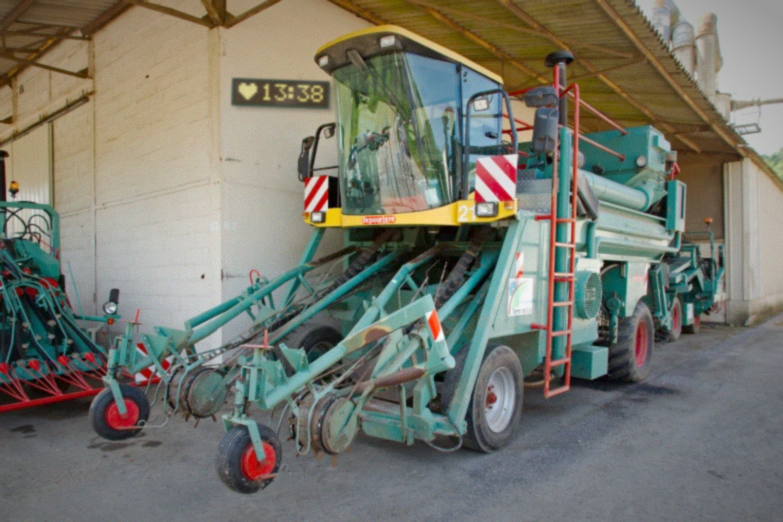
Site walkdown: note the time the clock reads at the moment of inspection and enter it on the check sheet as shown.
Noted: 13:38
